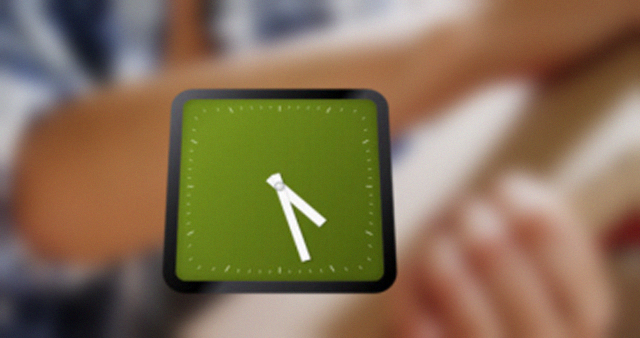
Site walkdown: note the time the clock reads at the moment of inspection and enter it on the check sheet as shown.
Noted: 4:27
